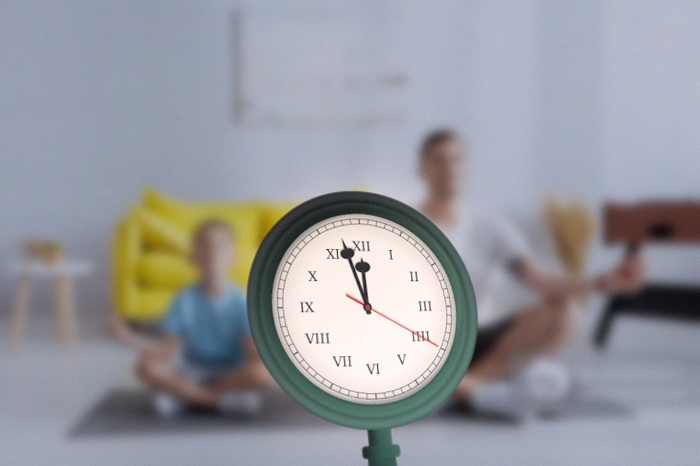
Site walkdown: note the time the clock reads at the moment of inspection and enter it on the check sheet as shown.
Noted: 11:57:20
